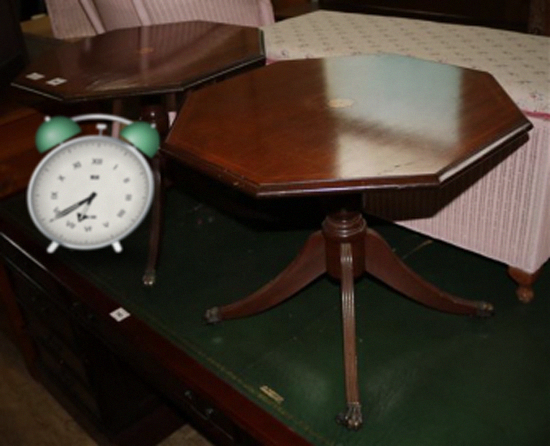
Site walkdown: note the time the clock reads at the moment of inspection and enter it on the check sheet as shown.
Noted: 6:39
